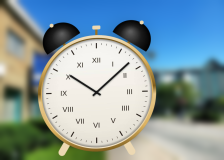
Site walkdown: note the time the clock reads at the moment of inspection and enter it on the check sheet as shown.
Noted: 10:08
